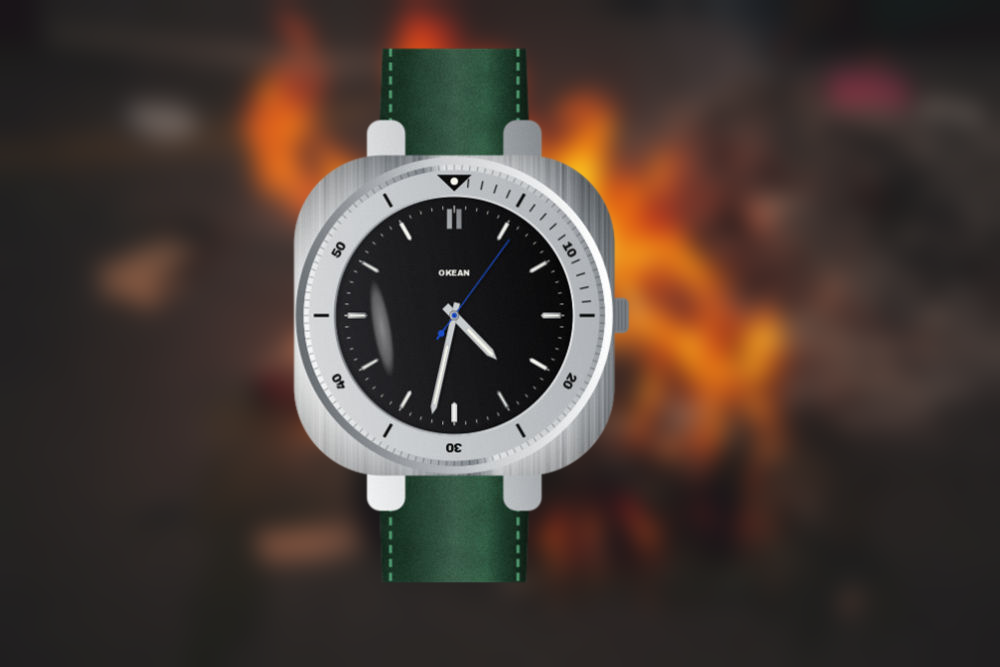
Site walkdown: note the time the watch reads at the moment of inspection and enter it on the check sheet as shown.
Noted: 4:32:06
